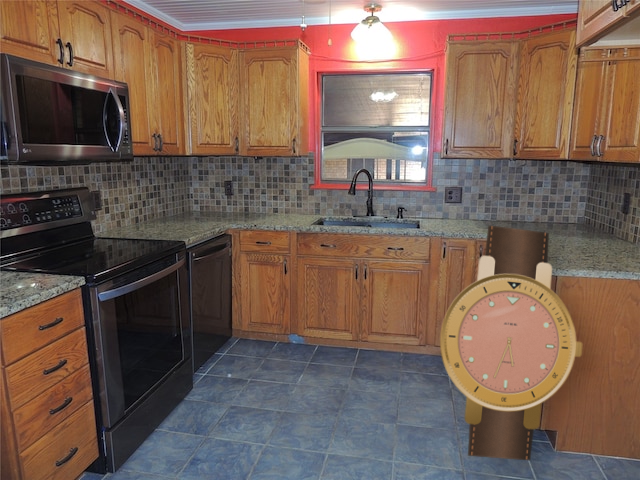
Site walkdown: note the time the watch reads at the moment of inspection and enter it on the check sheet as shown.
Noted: 5:33
